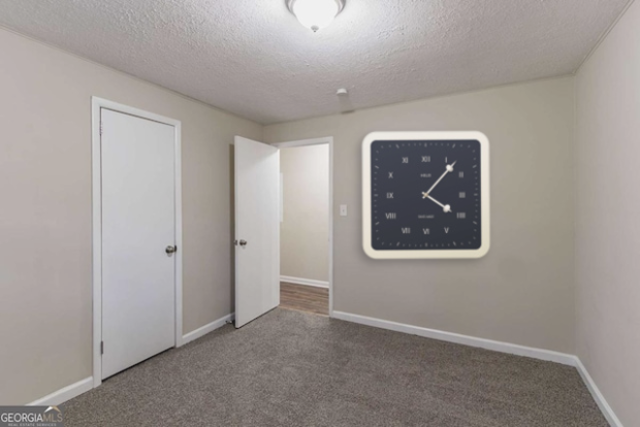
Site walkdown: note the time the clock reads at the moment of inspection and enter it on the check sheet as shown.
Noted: 4:07
